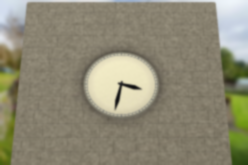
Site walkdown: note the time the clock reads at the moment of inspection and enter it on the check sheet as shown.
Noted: 3:32
